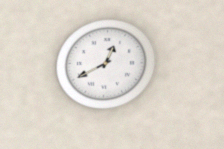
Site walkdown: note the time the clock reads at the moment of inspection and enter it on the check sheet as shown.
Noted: 12:40
